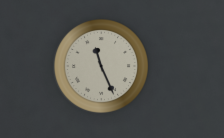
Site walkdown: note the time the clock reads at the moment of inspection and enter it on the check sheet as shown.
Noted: 11:26
